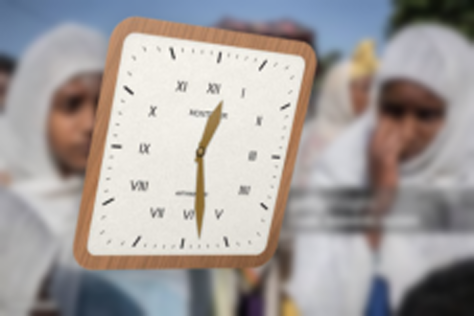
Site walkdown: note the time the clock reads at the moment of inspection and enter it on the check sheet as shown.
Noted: 12:28
